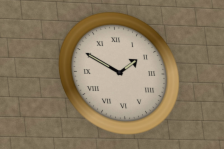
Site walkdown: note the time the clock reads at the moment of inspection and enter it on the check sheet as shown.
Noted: 1:50
